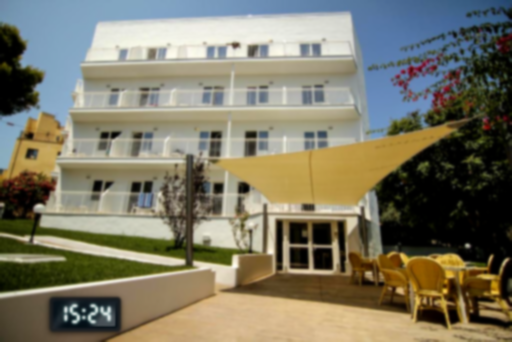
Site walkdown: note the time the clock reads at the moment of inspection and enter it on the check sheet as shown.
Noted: 15:24
